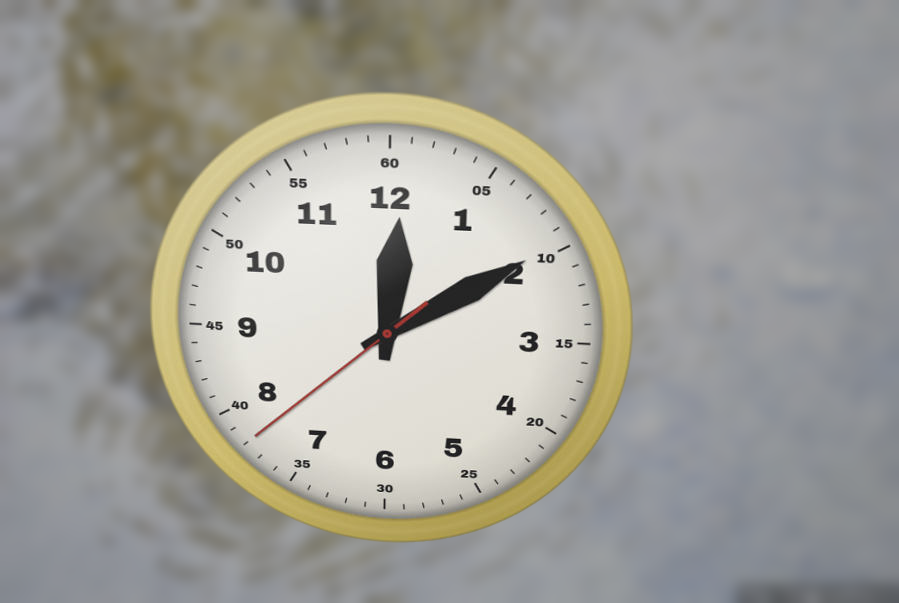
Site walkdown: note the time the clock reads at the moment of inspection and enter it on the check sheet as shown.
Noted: 12:09:38
